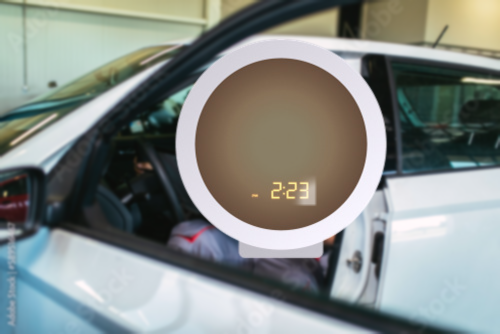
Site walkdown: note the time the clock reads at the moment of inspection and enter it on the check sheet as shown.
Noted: 2:23
